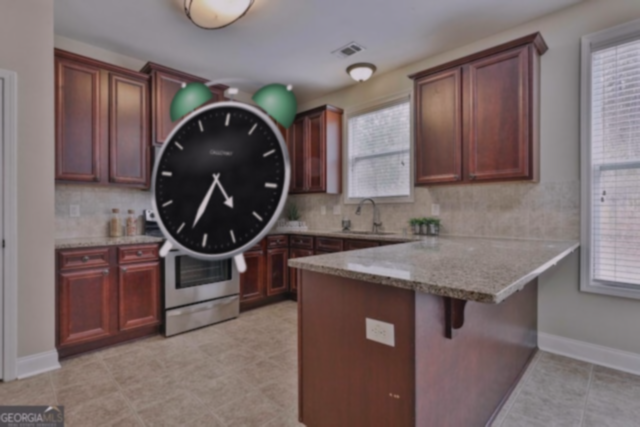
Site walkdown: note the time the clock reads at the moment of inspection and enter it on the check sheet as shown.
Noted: 4:33
